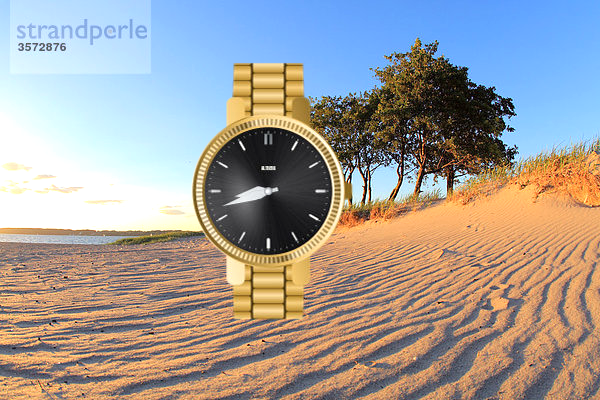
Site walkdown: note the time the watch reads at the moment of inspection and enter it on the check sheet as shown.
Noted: 8:42
